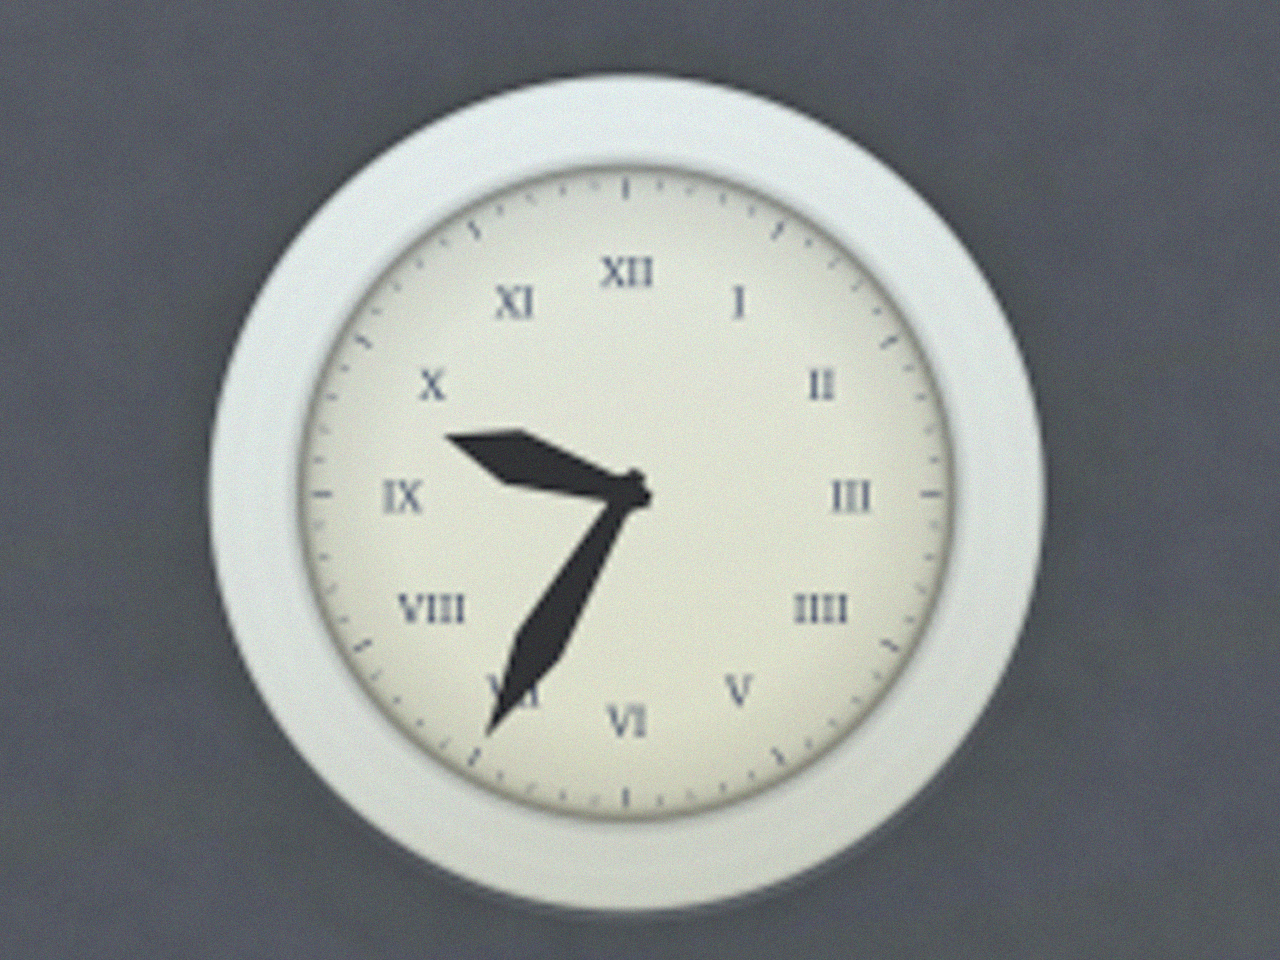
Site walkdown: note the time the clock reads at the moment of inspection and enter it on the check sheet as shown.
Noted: 9:35
